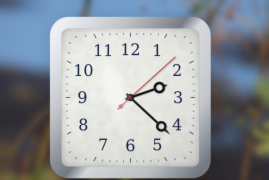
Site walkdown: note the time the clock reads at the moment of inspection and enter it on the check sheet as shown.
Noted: 2:22:08
